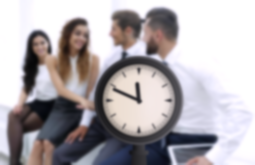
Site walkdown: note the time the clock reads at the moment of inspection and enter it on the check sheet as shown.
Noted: 11:49
